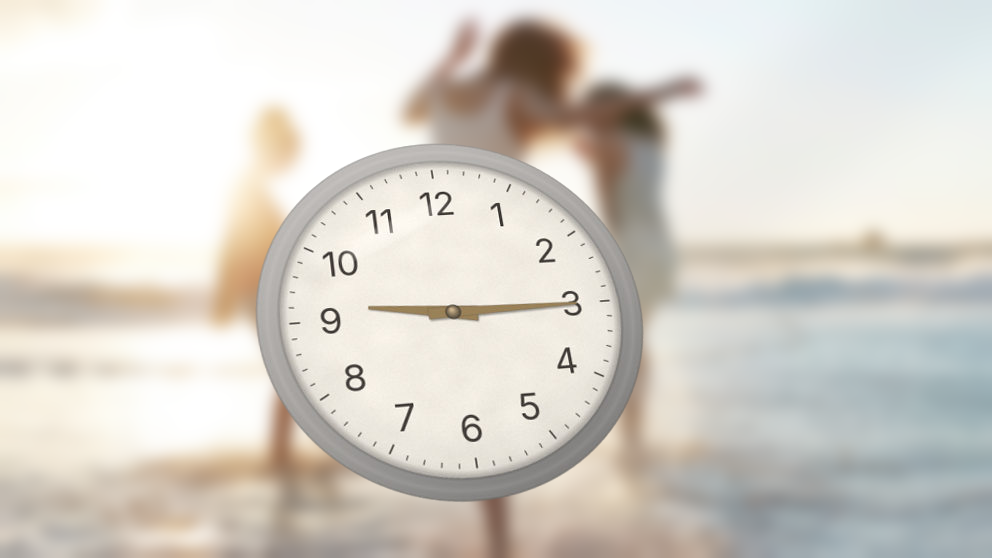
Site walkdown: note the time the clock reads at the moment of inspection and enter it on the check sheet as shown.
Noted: 9:15
